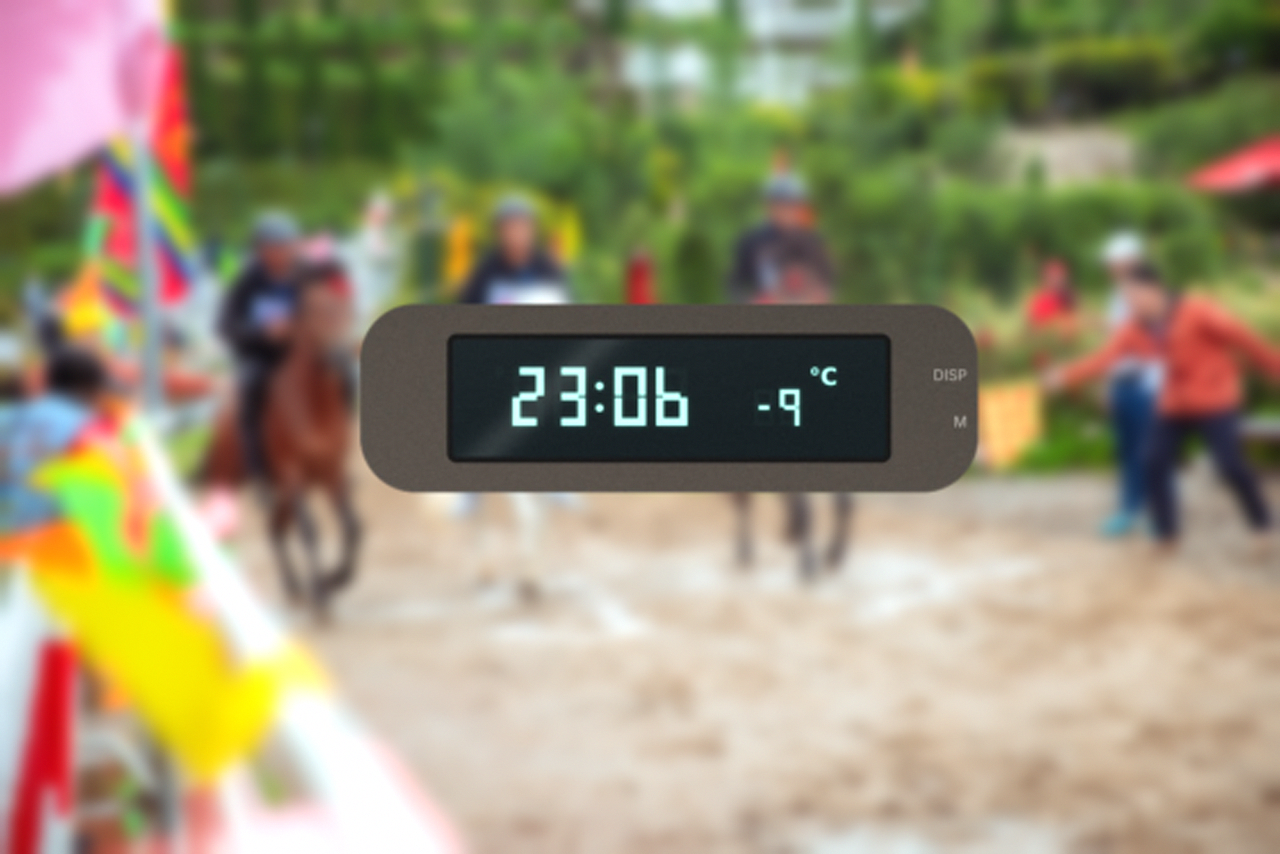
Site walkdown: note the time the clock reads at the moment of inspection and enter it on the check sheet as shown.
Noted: 23:06
